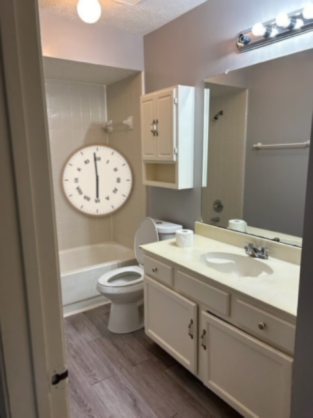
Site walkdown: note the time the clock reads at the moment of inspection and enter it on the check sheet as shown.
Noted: 5:59
